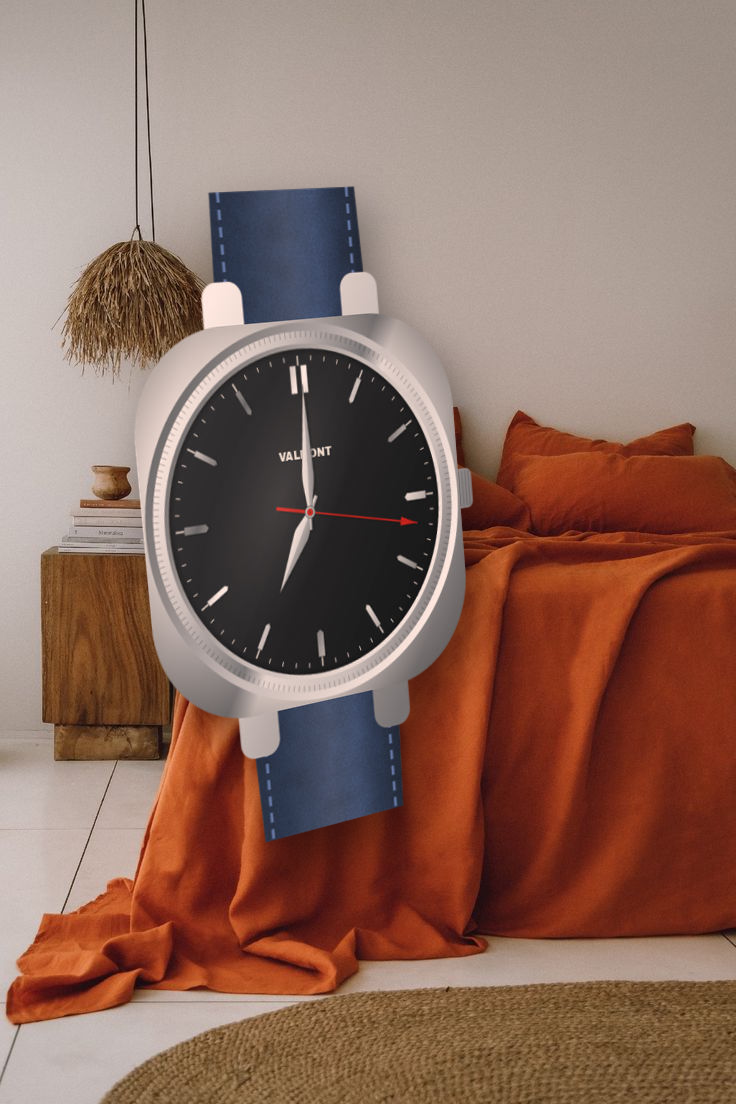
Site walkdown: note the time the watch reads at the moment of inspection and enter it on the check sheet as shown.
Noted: 7:00:17
